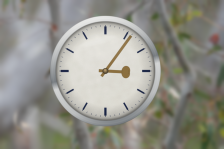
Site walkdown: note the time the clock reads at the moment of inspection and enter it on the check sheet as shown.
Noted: 3:06
